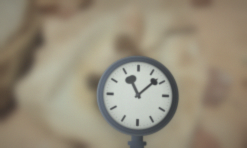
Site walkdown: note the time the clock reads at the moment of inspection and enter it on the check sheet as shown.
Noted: 11:08
